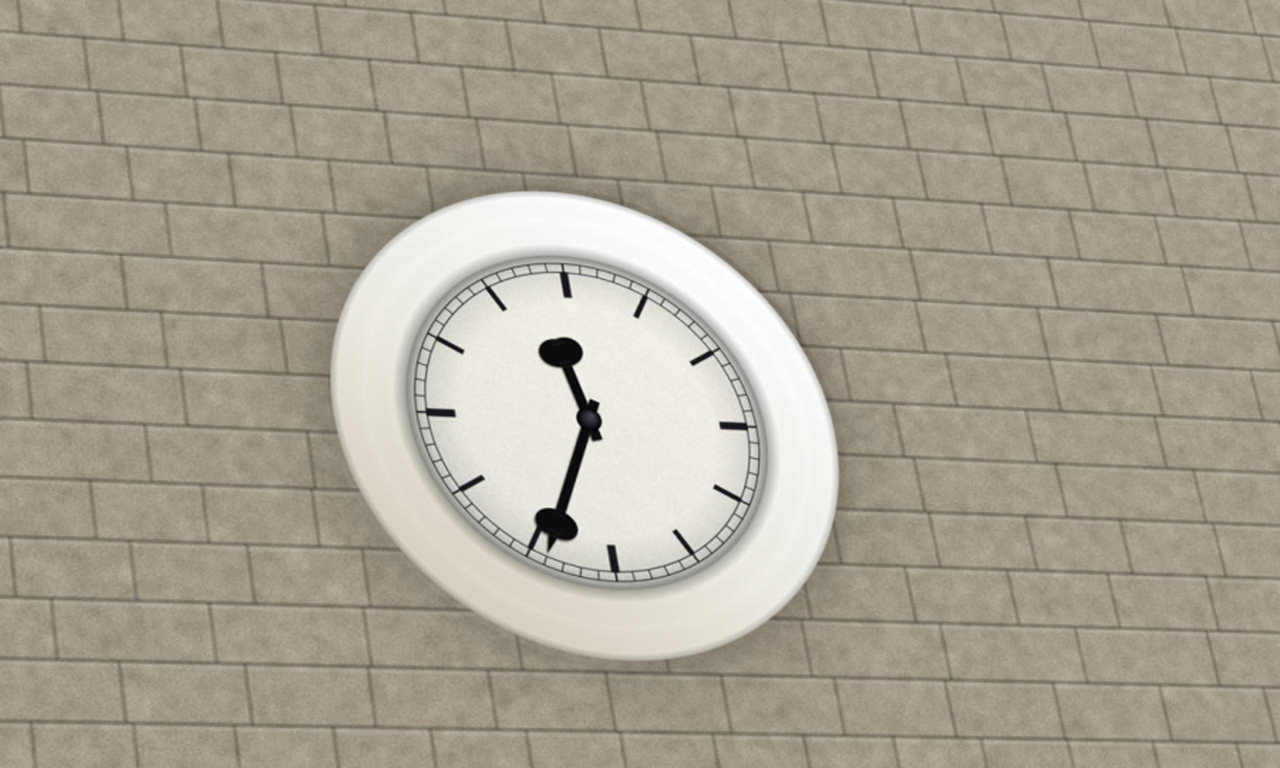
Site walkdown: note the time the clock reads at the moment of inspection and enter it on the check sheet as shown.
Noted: 11:34
